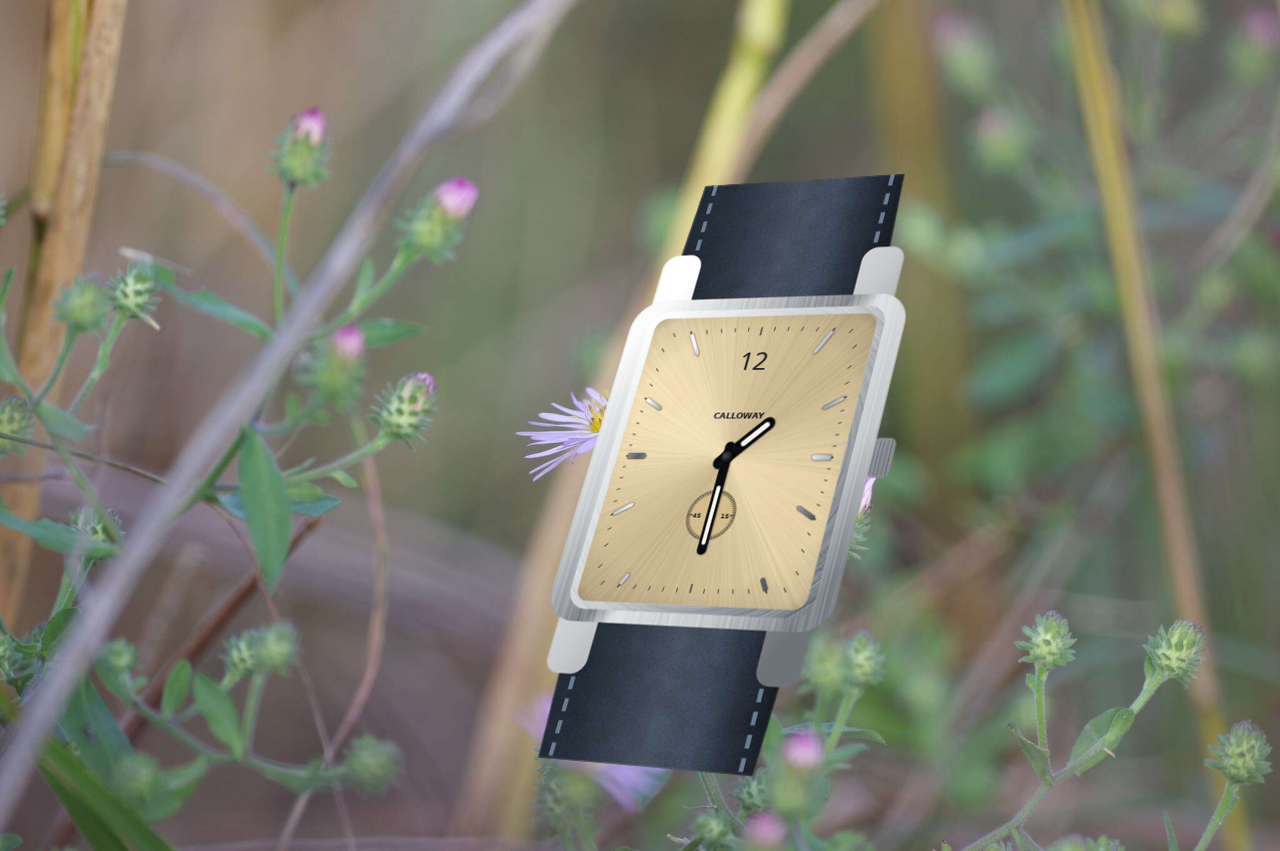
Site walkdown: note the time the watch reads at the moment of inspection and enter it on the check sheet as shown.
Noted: 1:30
